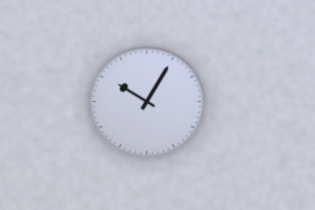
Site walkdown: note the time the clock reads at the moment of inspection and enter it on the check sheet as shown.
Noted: 10:05
